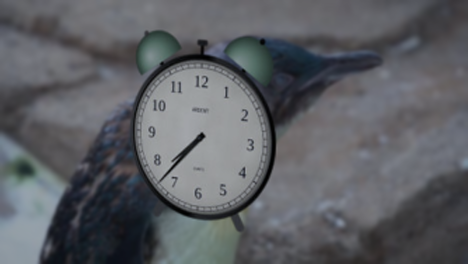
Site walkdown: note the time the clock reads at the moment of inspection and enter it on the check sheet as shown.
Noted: 7:37
